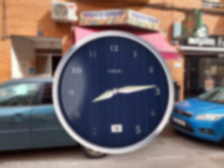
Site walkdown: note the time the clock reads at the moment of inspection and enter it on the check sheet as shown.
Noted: 8:14
